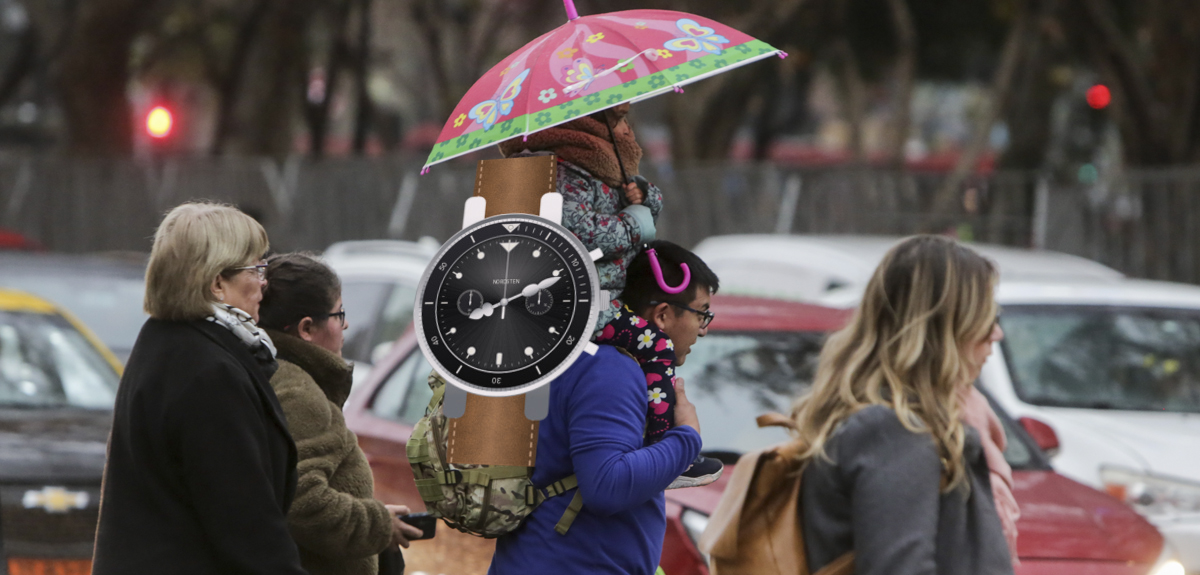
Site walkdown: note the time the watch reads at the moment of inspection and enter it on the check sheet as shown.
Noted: 8:11
